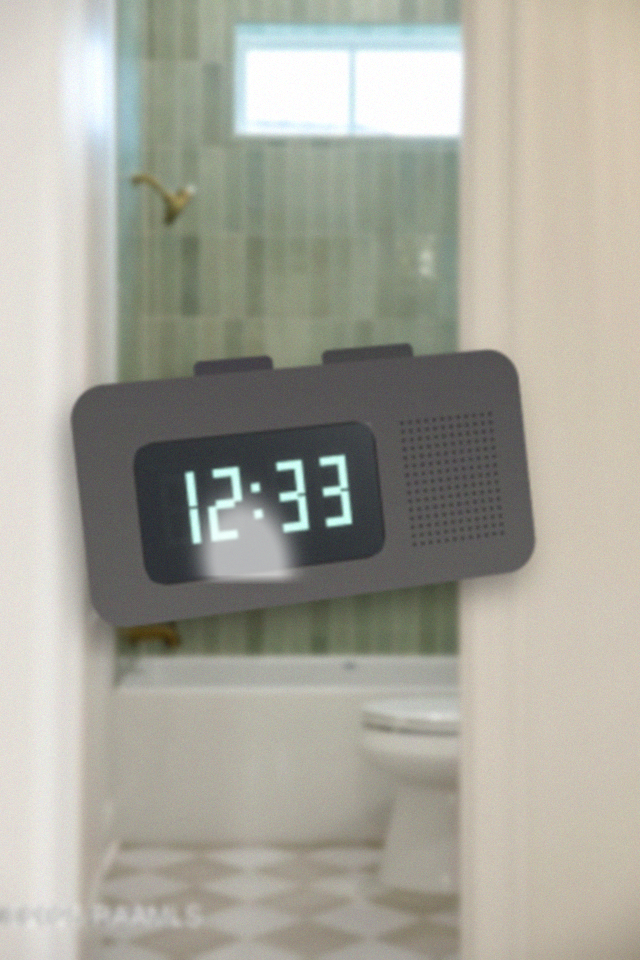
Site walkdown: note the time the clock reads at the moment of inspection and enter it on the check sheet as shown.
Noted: 12:33
